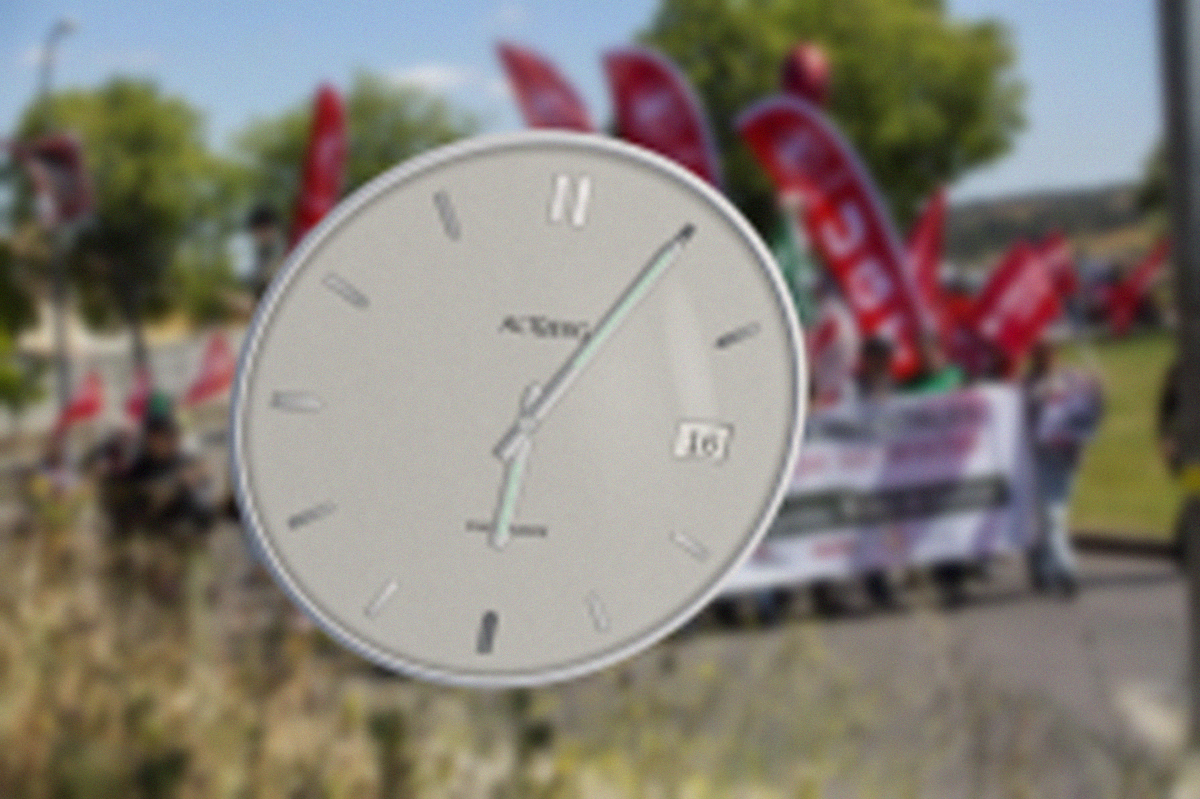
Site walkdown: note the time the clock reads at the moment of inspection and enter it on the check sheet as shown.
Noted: 6:05
